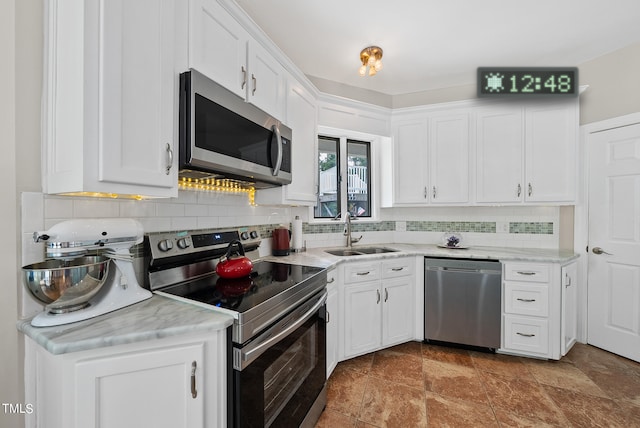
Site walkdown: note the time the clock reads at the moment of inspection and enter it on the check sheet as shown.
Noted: 12:48
